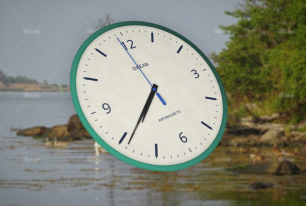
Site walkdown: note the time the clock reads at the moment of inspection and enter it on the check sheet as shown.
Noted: 7:38:59
